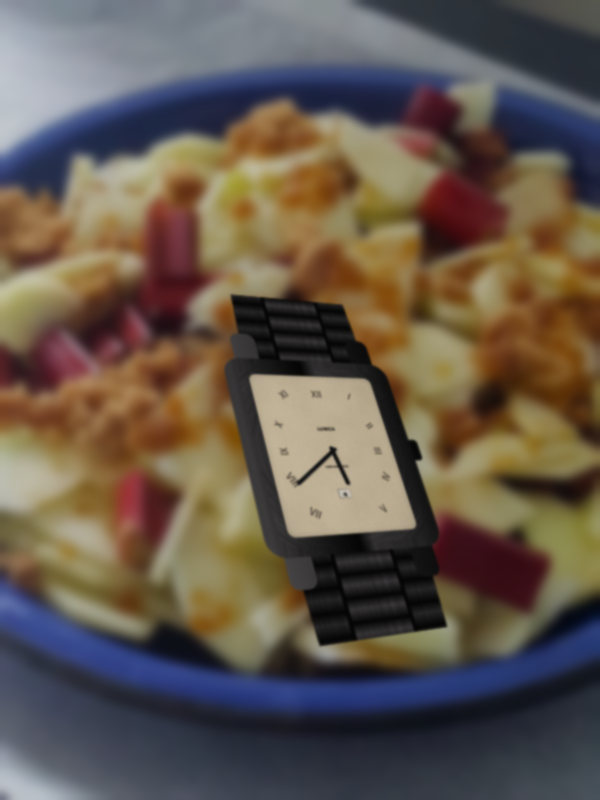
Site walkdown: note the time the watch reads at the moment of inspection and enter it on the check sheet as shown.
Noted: 5:39
